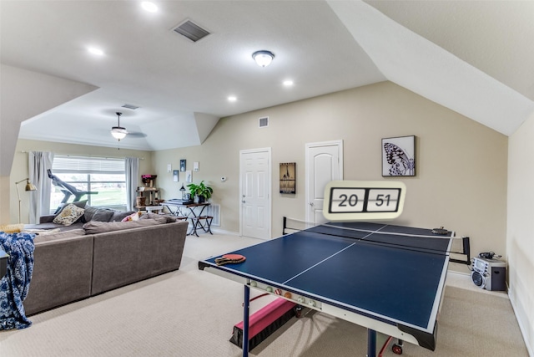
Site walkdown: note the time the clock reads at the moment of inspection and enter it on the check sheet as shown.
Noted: 20:51
